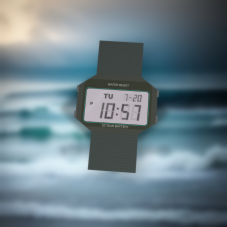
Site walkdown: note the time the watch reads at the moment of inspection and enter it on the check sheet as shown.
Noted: 10:57
